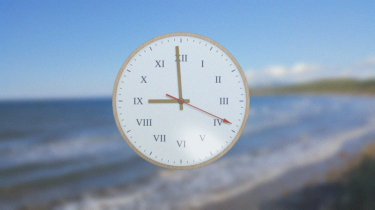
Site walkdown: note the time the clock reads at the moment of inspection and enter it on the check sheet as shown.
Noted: 8:59:19
